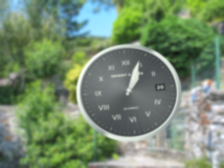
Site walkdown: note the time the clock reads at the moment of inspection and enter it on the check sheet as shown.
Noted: 1:04
